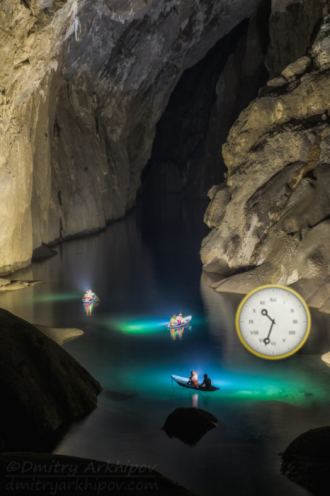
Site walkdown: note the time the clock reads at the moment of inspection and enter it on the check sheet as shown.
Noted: 10:33
